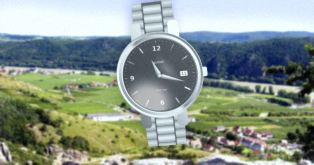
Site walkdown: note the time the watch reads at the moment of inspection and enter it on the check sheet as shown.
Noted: 11:18
